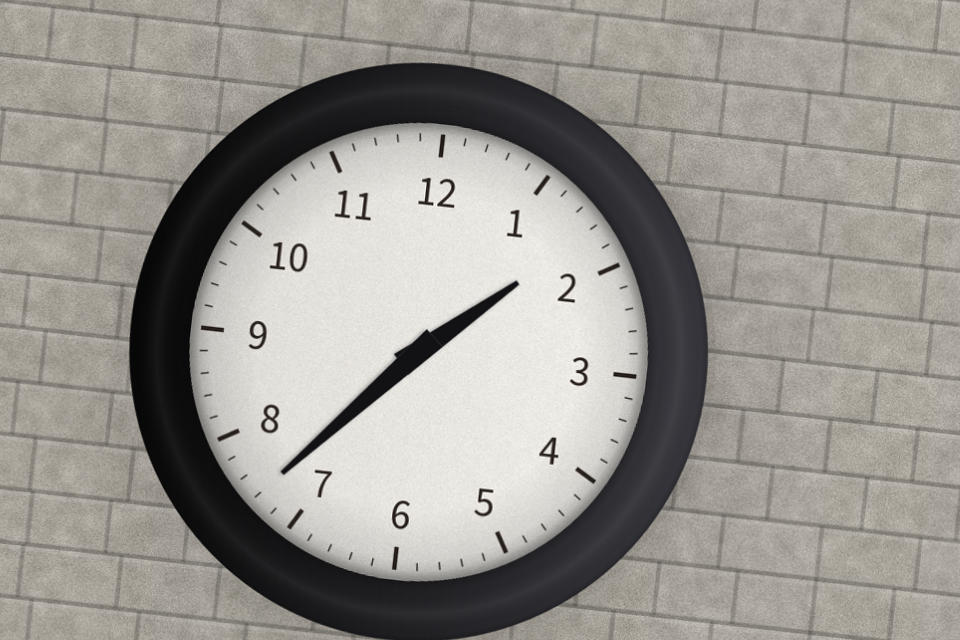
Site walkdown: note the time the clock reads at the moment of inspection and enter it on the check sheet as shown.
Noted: 1:37
